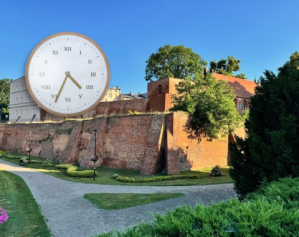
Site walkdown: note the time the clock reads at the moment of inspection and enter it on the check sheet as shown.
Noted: 4:34
